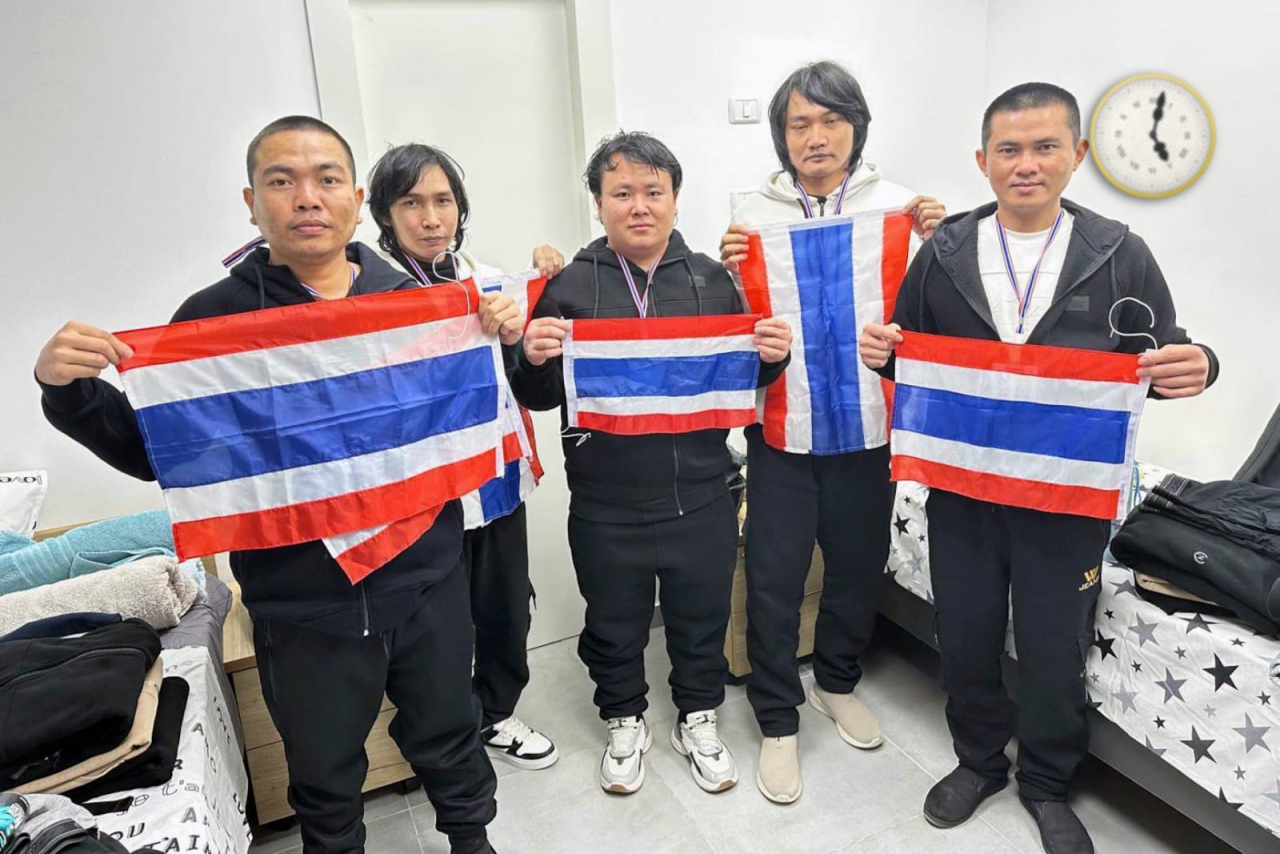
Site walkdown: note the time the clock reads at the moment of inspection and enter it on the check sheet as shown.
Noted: 5:02
